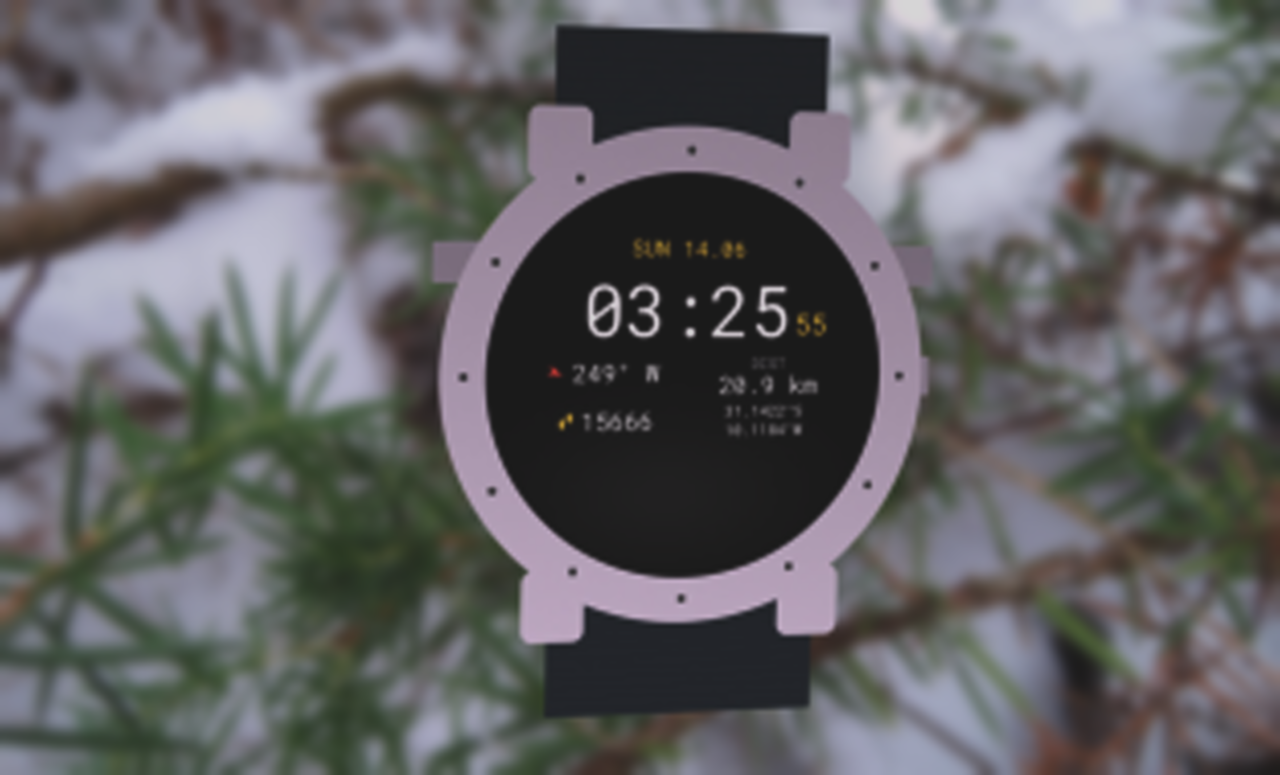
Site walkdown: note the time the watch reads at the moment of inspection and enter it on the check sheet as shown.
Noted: 3:25
